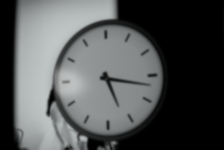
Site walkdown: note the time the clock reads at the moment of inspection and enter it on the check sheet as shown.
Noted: 5:17
